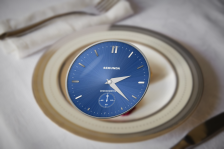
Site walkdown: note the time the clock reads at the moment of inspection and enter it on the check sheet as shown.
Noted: 2:22
